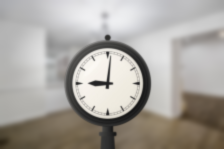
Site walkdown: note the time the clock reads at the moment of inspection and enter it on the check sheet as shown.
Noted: 9:01
